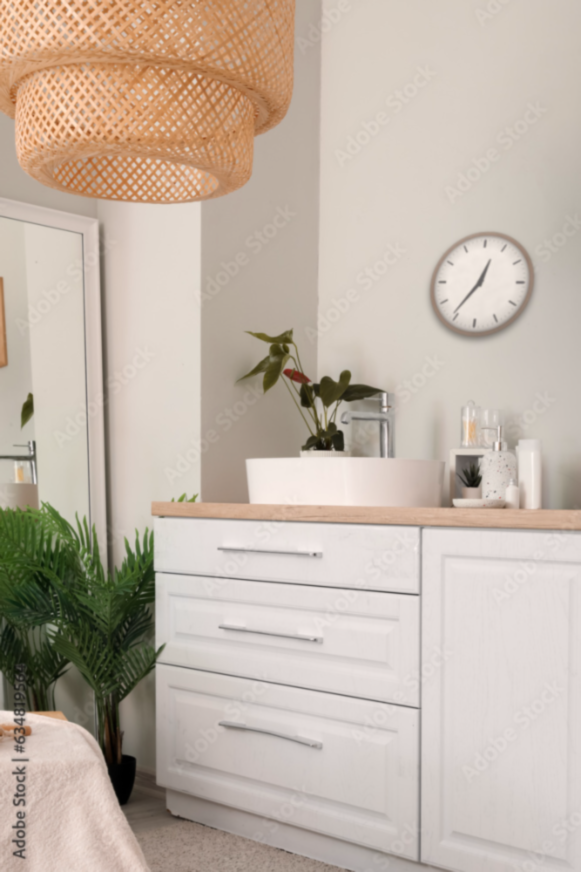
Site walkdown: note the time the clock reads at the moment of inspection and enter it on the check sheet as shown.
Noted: 12:36
